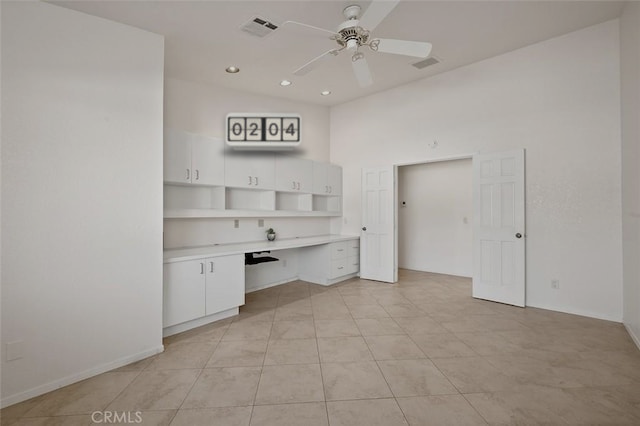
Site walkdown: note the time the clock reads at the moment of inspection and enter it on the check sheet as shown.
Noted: 2:04
